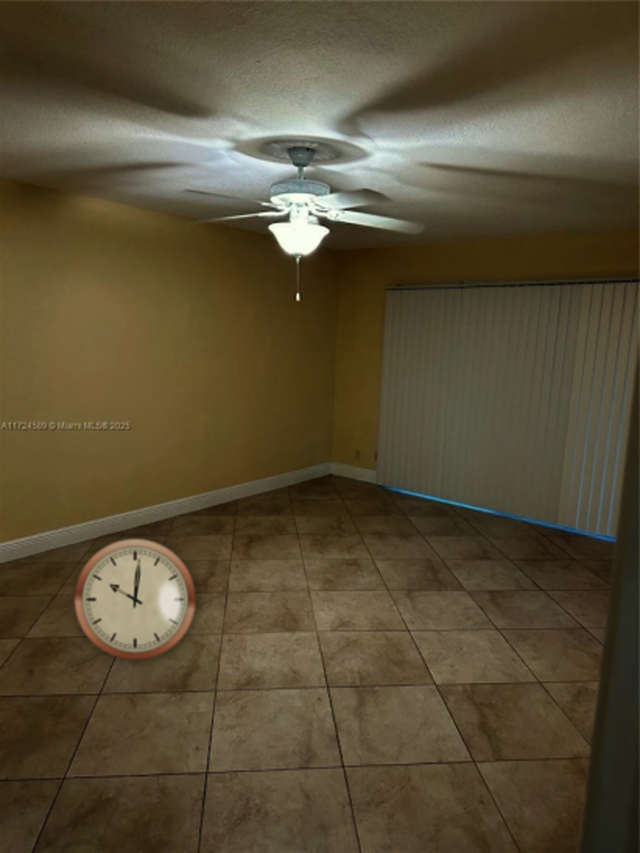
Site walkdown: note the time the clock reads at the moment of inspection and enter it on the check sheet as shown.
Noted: 10:01
